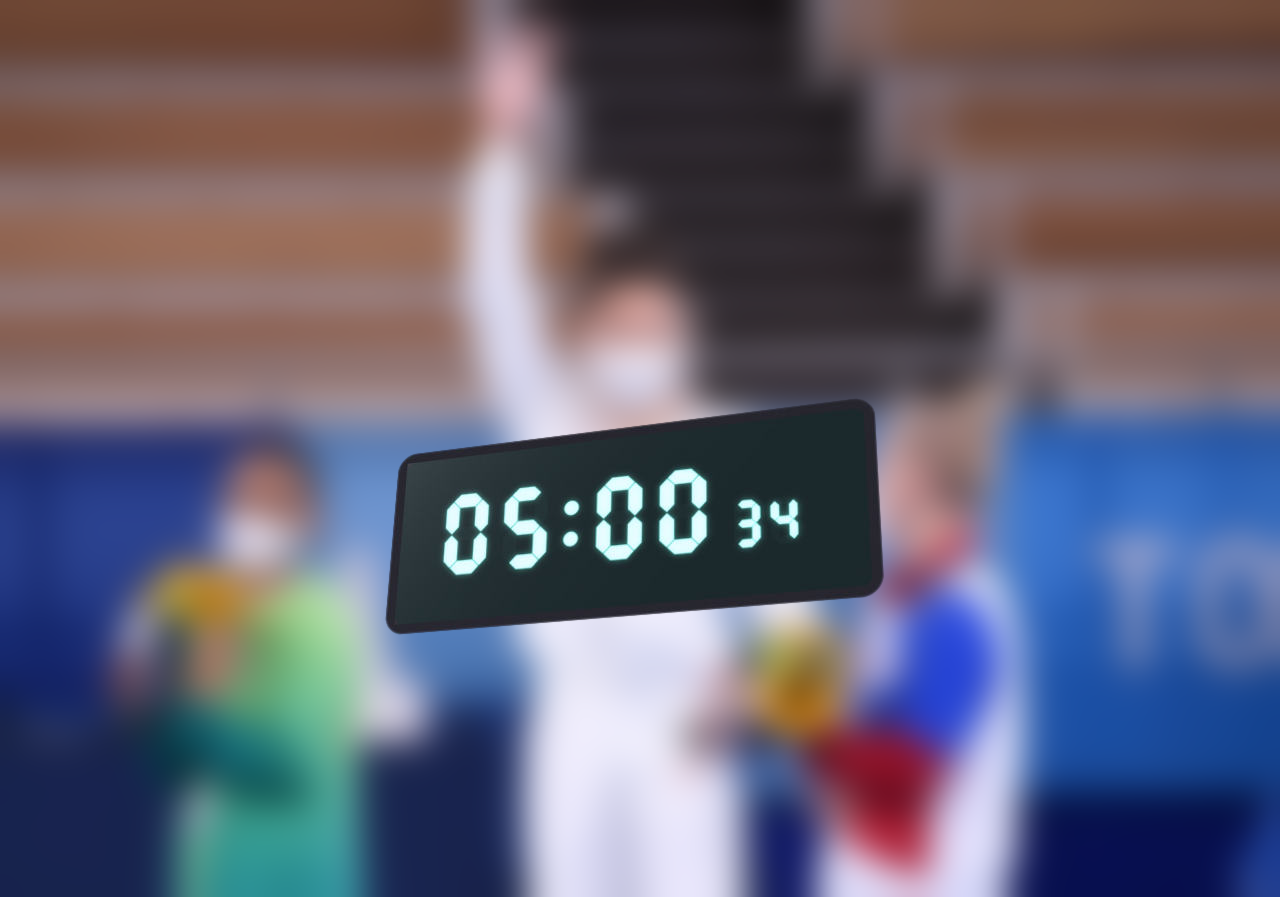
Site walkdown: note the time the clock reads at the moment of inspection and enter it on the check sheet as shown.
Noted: 5:00:34
